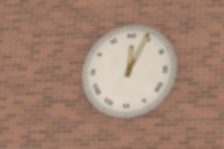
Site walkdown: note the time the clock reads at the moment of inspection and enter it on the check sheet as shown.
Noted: 12:04
